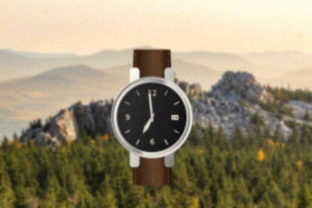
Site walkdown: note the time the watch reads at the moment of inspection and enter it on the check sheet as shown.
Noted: 6:59
